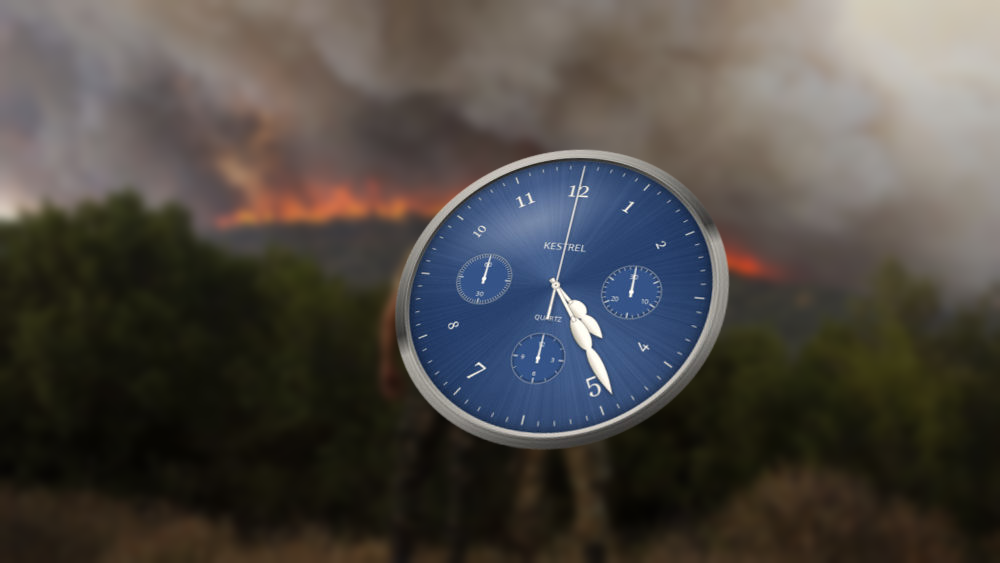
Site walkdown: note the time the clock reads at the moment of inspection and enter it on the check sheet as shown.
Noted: 4:24
